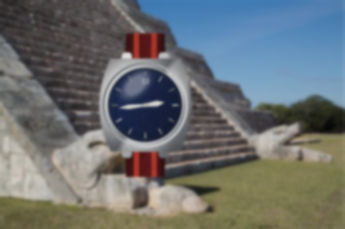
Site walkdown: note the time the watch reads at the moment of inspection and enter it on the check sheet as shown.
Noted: 2:44
